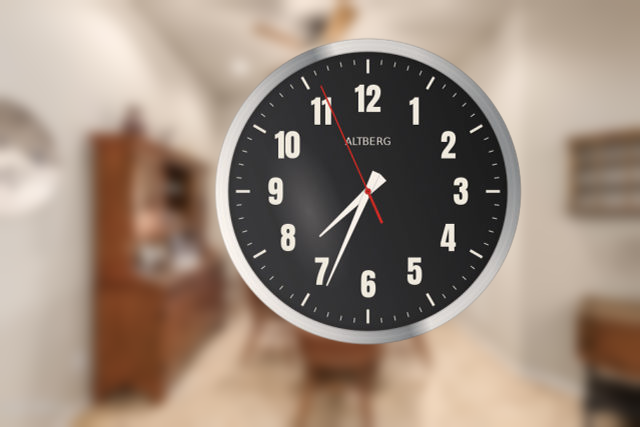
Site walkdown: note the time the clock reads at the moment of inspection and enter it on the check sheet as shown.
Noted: 7:33:56
